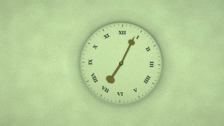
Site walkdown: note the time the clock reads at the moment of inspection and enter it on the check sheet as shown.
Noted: 7:04
